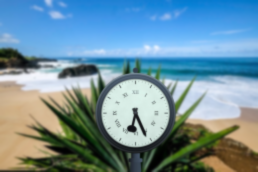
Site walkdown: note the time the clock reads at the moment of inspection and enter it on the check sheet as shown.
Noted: 6:26
